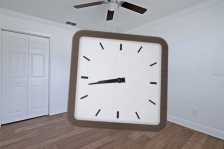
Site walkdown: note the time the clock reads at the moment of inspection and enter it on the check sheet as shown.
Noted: 8:43
